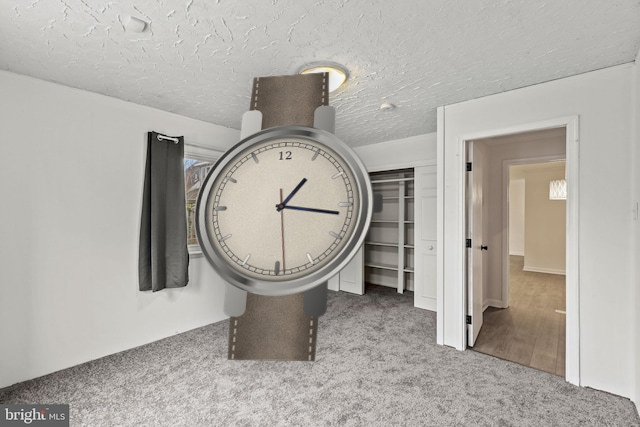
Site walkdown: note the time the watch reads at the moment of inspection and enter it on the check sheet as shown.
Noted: 1:16:29
